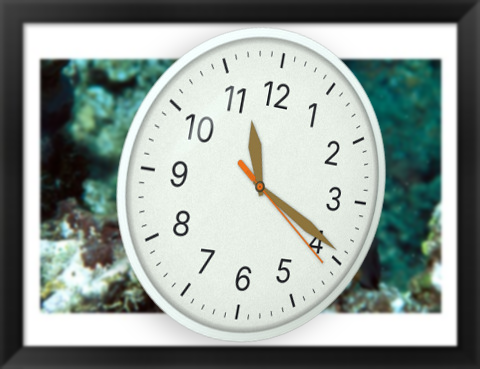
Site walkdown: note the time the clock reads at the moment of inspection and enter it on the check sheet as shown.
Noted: 11:19:21
